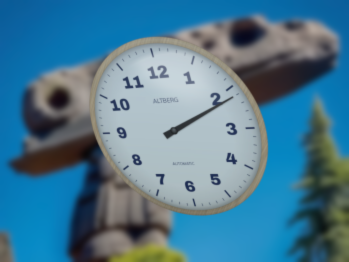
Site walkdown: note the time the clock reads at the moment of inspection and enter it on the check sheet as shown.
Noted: 2:11
